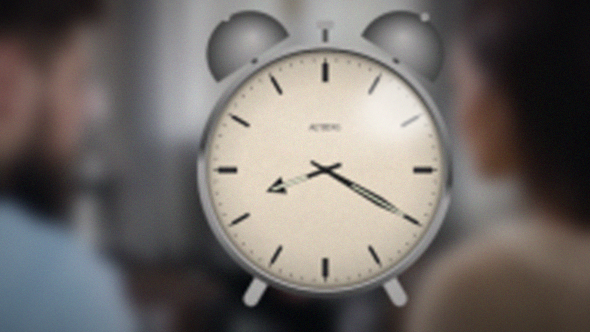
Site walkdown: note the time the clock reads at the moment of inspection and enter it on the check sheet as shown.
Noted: 8:20
